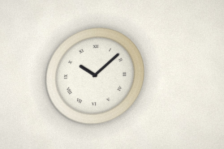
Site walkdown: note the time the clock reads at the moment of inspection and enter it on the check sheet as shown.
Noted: 10:08
